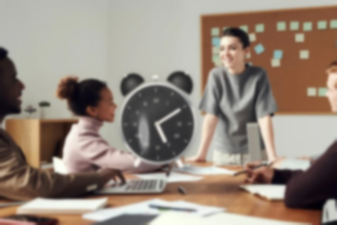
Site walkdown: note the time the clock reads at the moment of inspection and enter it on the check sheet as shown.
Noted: 5:10
